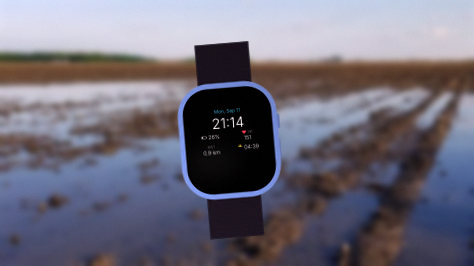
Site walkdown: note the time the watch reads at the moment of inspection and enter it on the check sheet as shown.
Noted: 21:14
